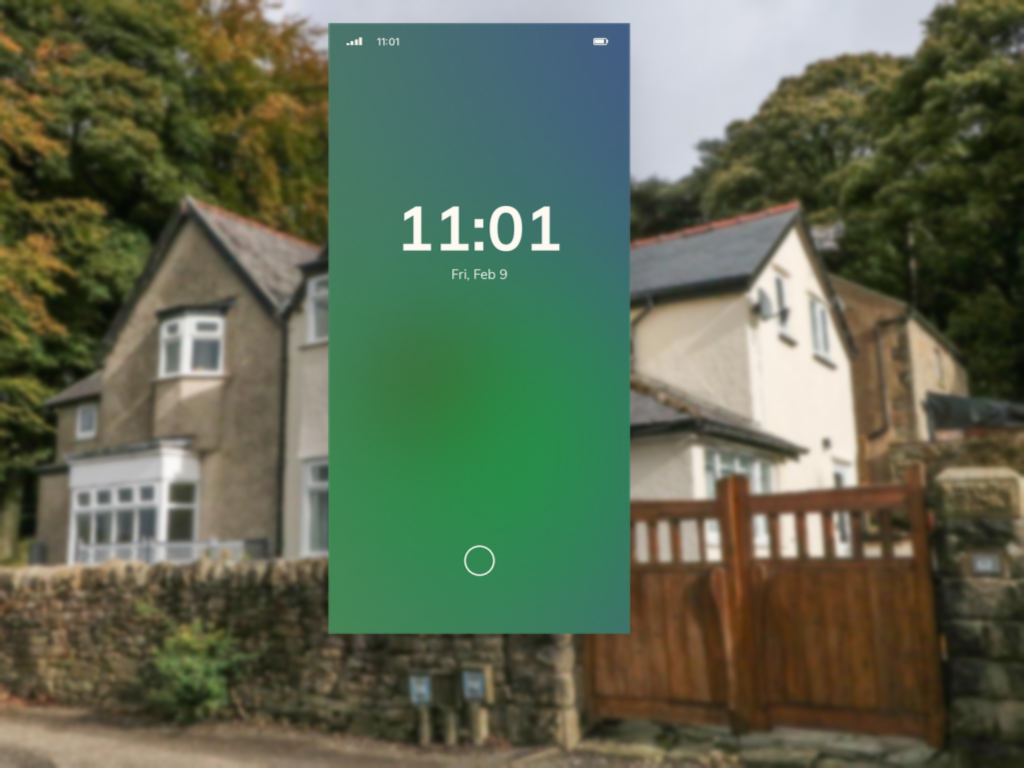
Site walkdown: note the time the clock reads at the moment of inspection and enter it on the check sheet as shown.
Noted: 11:01
